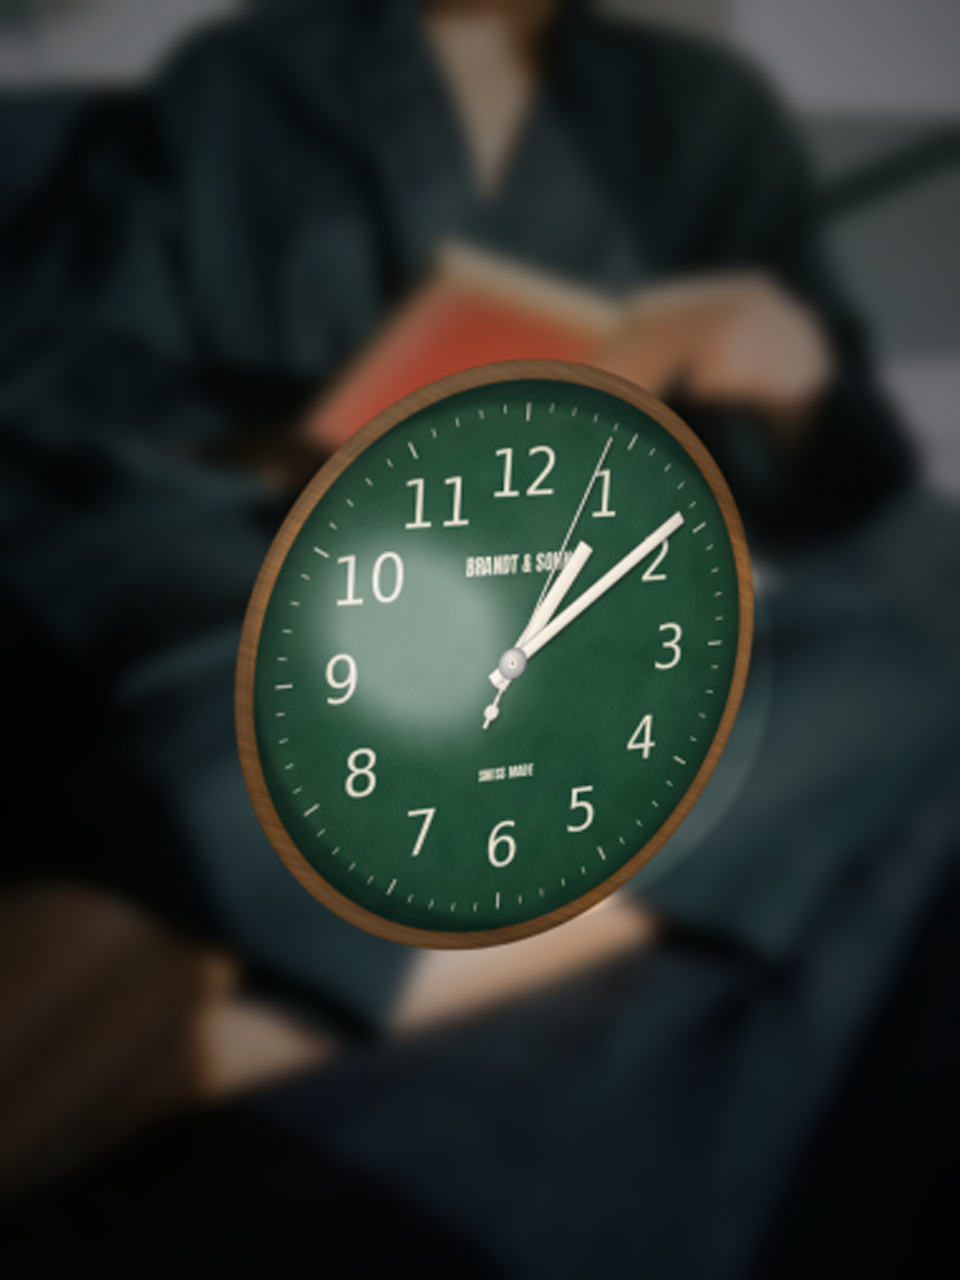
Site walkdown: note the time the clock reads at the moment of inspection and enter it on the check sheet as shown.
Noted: 1:09:04
